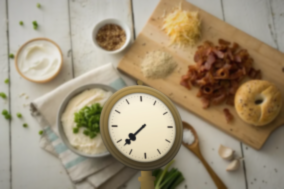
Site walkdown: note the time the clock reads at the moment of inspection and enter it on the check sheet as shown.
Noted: 7:38
